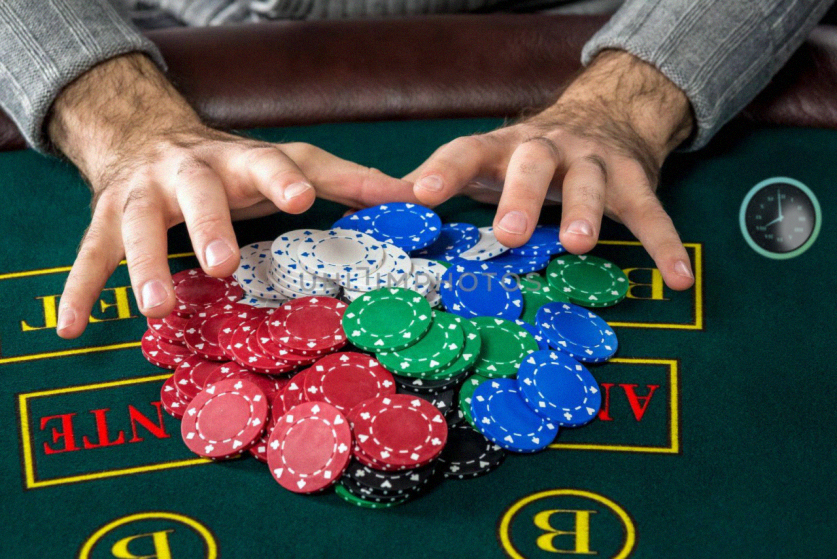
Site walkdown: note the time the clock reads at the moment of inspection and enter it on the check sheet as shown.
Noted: 7:59
